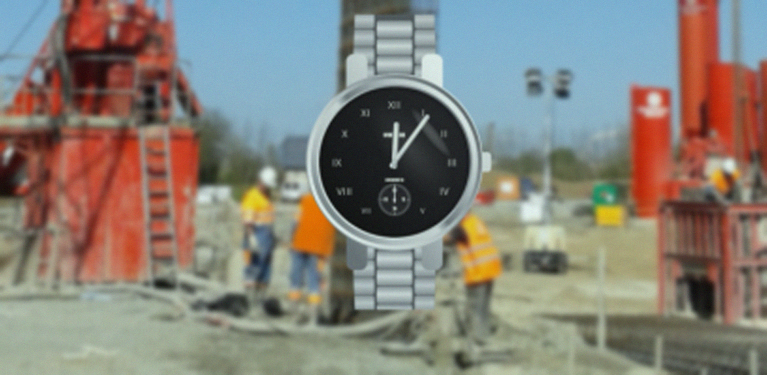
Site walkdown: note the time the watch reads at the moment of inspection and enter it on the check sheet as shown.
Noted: 12:06
